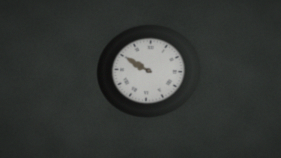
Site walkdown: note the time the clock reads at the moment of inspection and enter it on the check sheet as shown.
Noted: 9:50
